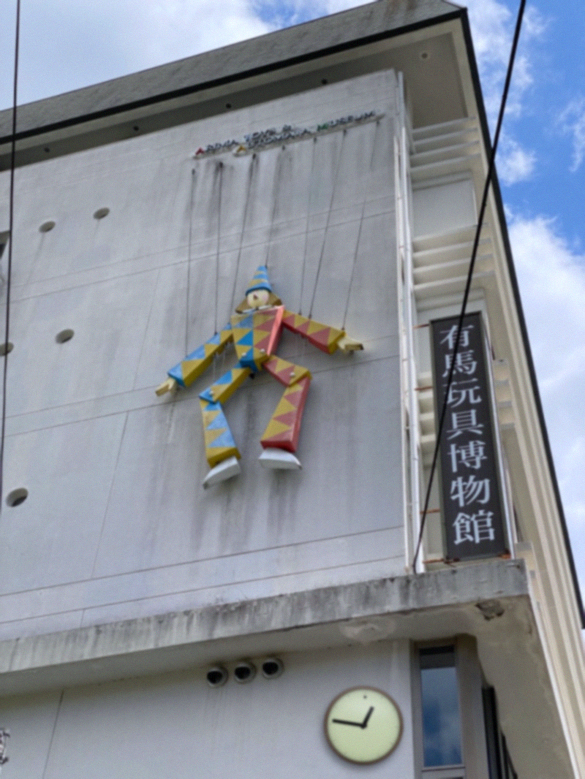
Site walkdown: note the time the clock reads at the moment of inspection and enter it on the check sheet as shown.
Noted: 12:46
